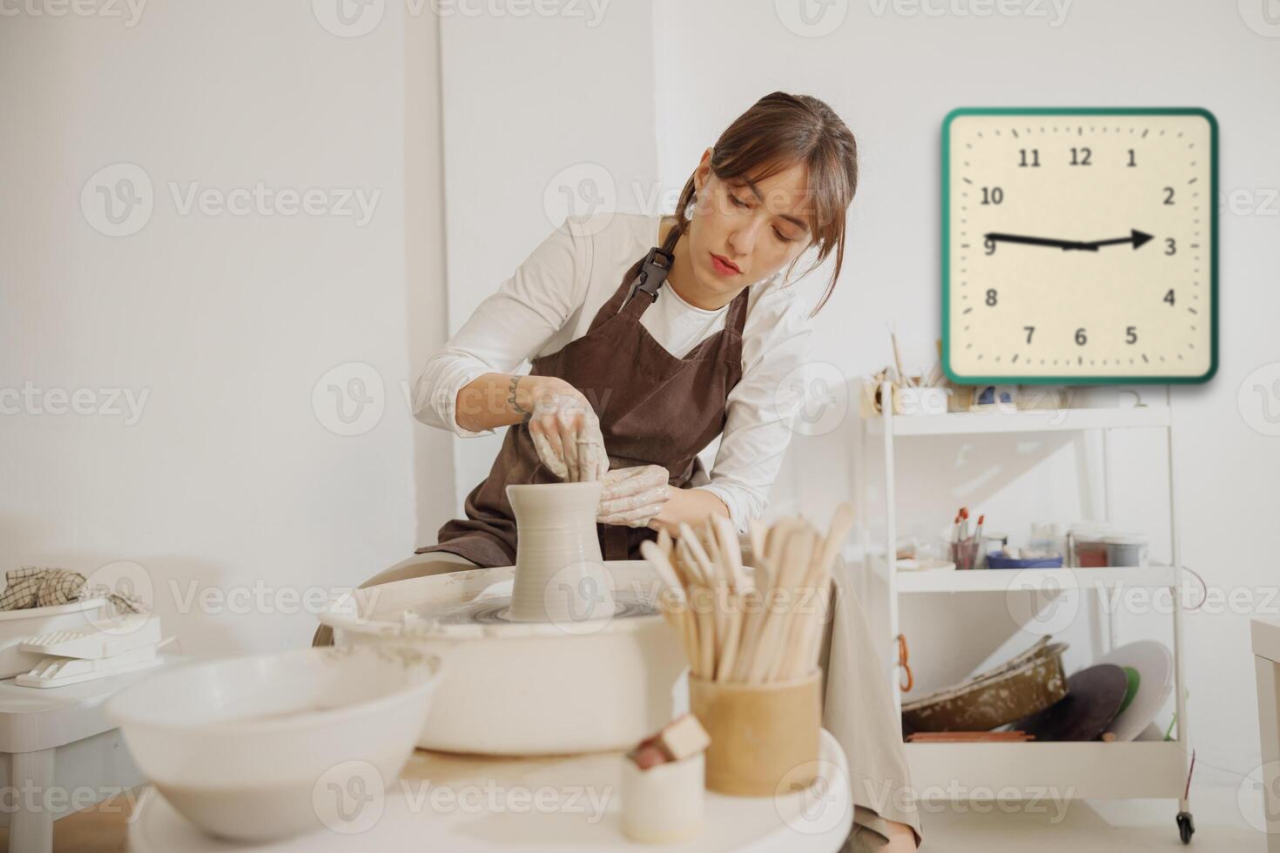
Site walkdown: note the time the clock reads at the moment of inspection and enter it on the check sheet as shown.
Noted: 2:46
